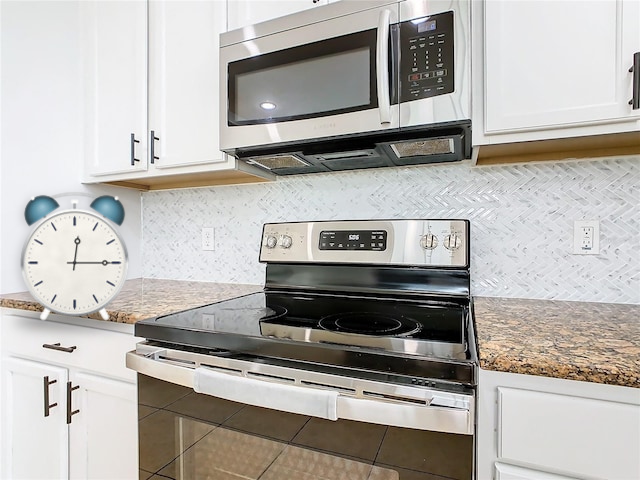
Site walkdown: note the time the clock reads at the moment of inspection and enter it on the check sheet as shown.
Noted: 12:15
